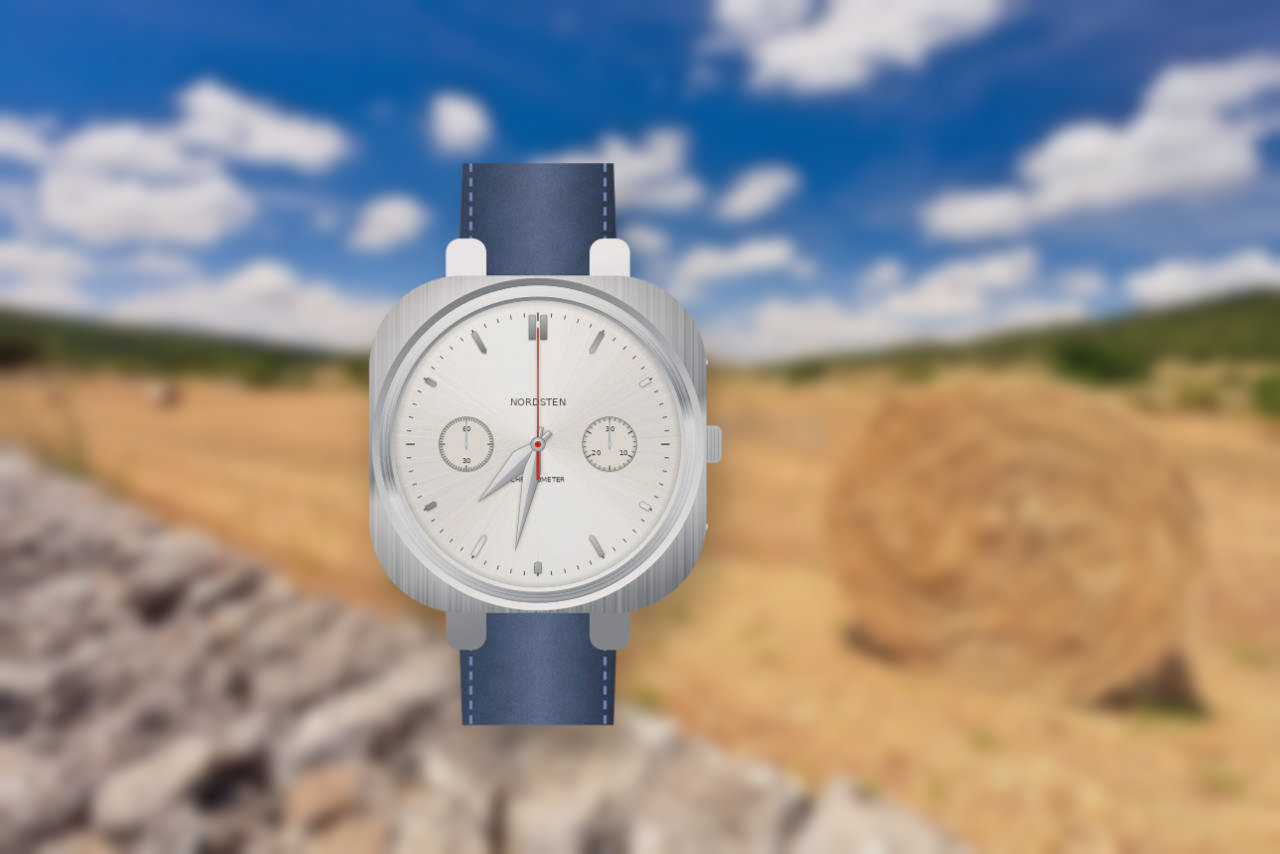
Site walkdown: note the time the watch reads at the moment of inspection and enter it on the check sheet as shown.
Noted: 7:32
